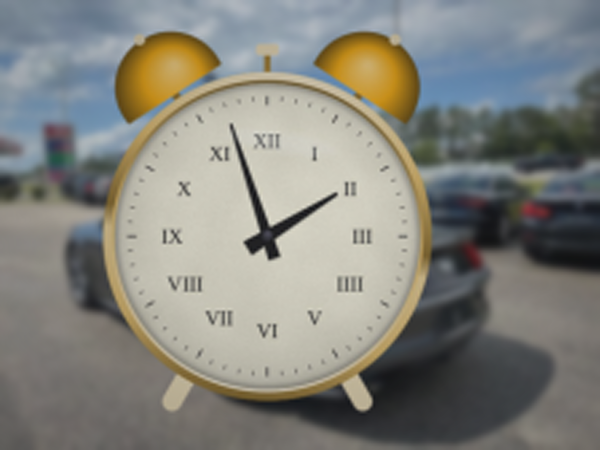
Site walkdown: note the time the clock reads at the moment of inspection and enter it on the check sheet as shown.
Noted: 1:57
